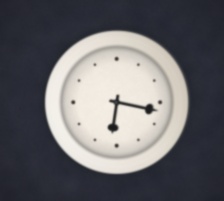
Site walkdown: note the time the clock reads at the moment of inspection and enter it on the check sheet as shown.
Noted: 6:17
